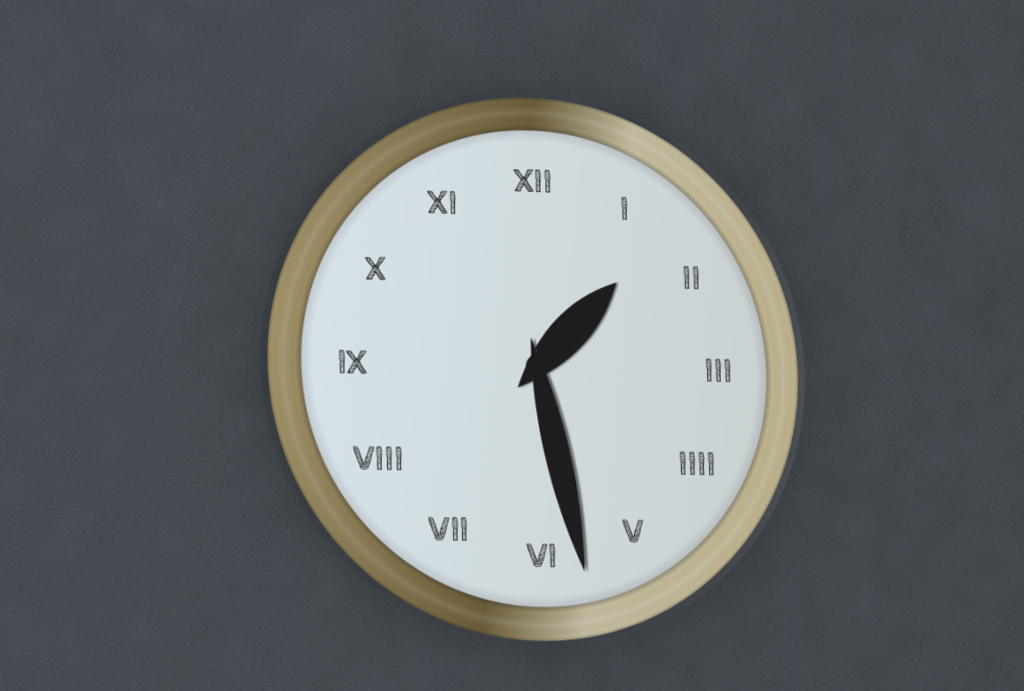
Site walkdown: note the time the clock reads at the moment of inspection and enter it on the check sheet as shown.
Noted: 1:28
